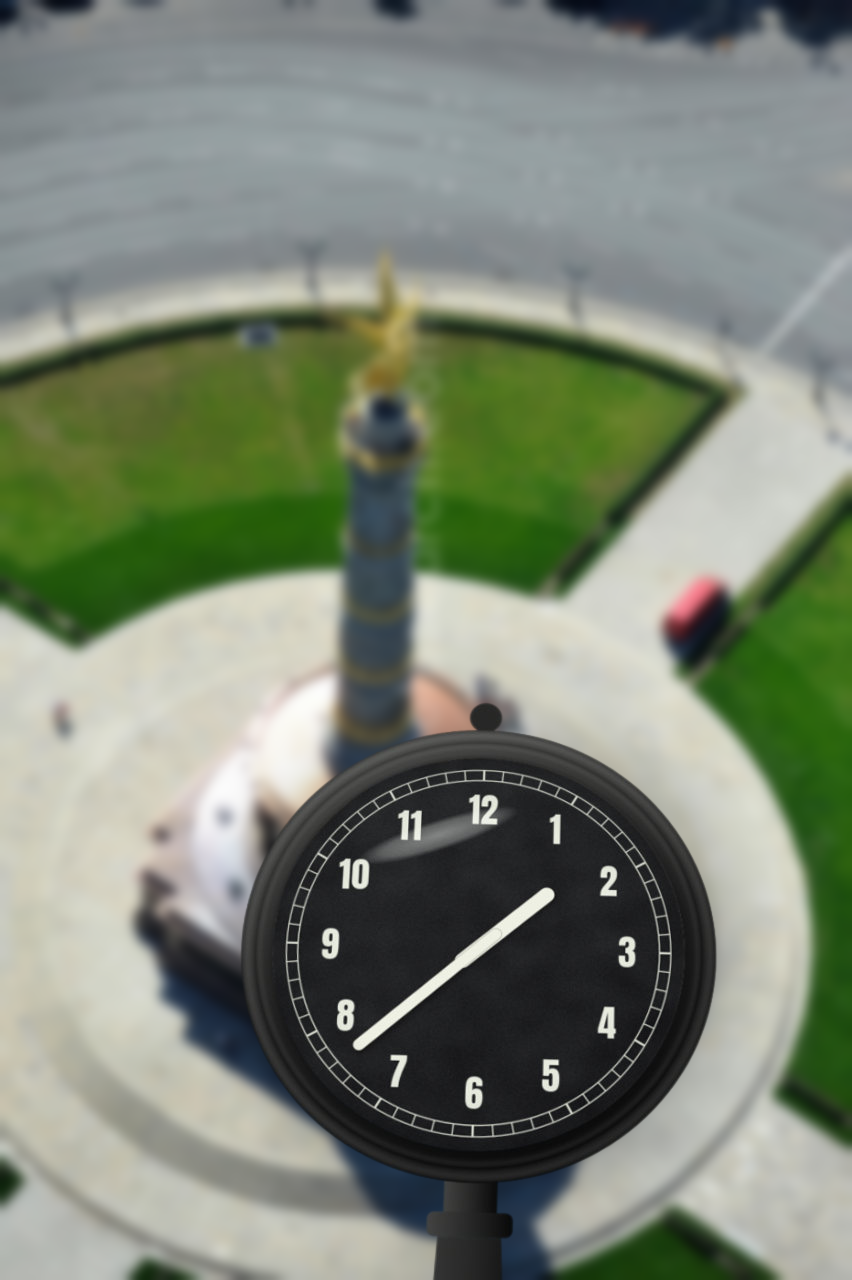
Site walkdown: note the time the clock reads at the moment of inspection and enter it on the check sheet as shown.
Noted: 1:38
